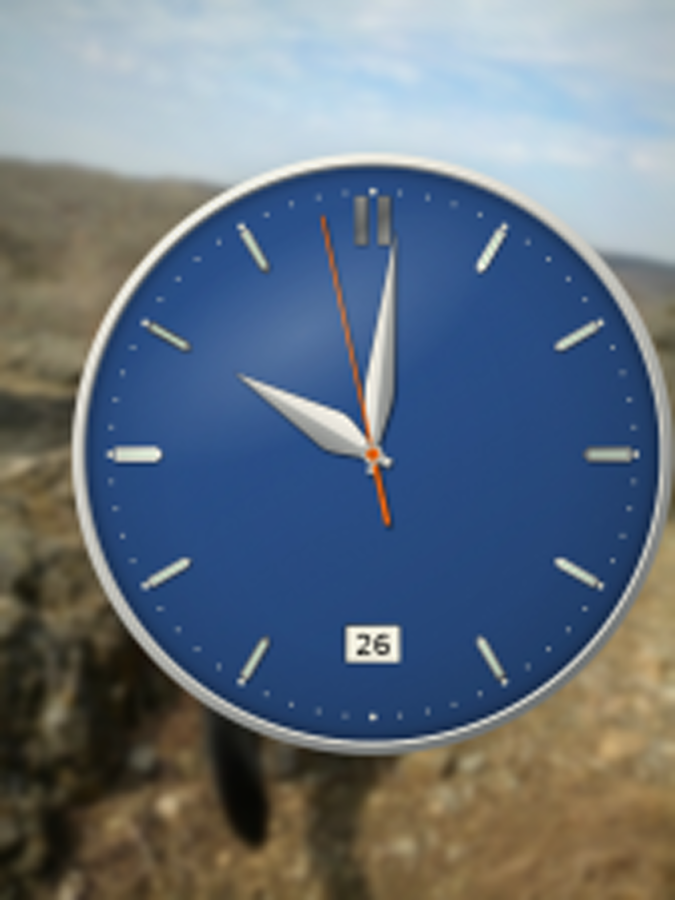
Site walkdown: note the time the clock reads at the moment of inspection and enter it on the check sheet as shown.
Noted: 10:00:58
